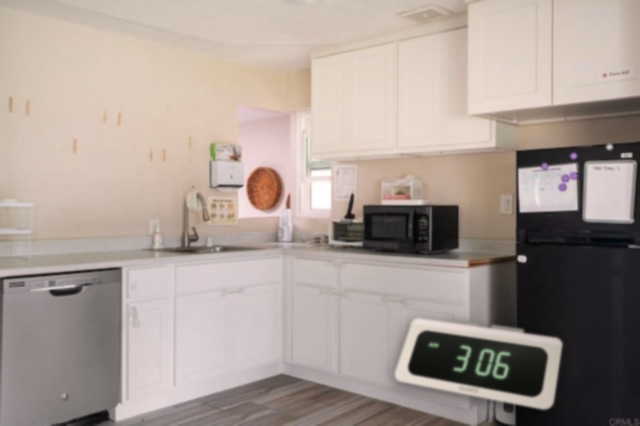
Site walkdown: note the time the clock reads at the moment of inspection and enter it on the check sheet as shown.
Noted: 3:06
